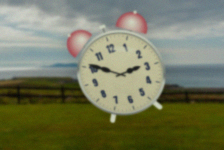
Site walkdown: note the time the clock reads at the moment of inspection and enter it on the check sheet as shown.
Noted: 2:51
